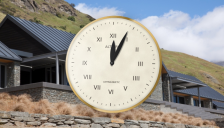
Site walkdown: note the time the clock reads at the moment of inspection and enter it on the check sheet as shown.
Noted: 12:04
